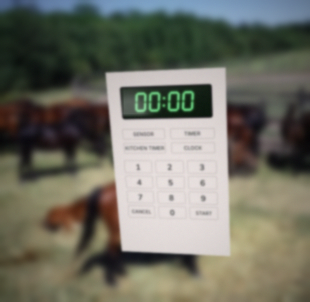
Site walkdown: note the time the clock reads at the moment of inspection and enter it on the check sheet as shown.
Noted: 0:00
